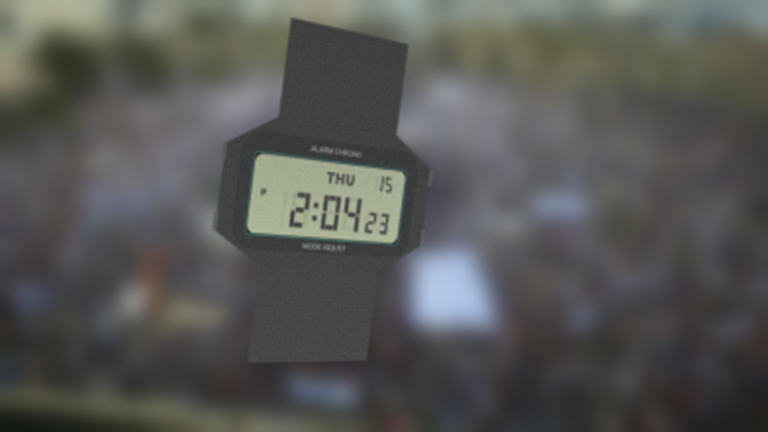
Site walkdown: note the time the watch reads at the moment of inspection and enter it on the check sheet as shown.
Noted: 2:04:23
